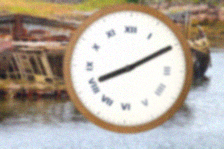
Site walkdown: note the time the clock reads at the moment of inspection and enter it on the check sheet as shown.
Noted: 8:10
